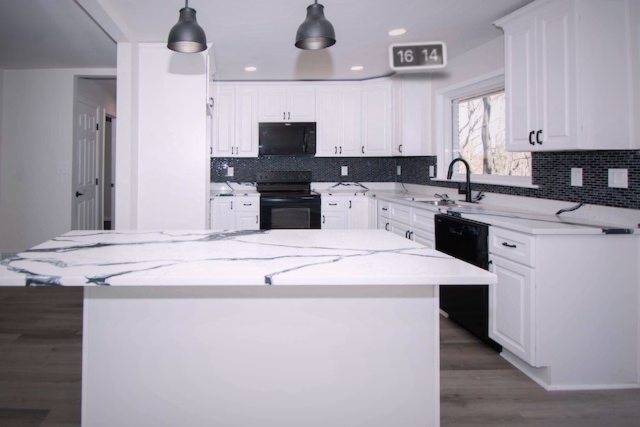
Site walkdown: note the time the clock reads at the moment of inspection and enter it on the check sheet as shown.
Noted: 16:14
